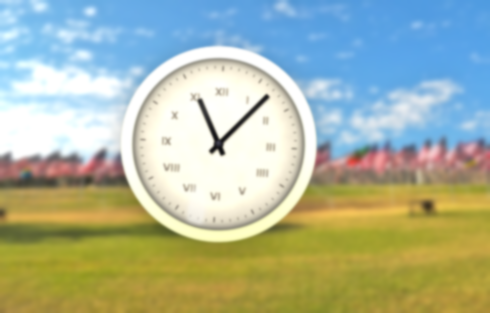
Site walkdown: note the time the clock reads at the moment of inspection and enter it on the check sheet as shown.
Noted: 11:07
